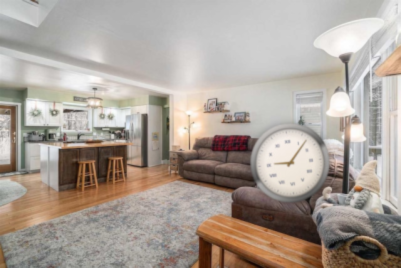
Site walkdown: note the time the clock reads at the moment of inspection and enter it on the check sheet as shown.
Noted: 9:07
